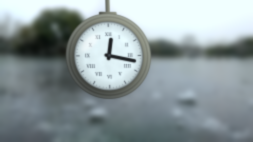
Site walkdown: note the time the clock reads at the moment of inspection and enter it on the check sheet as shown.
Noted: 12:17
